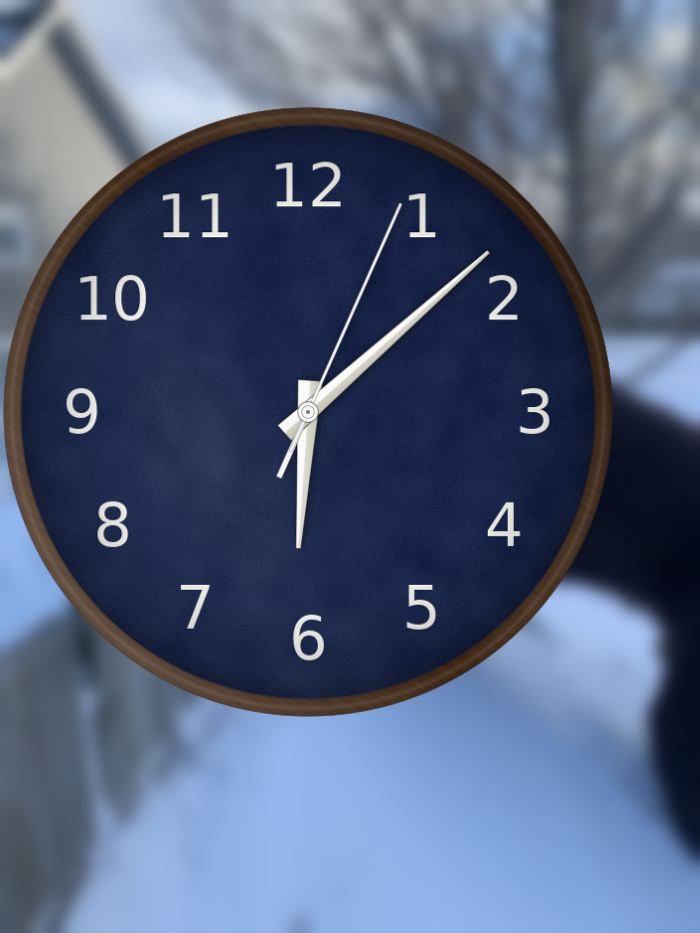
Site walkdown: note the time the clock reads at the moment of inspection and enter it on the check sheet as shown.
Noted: 6:08:04
